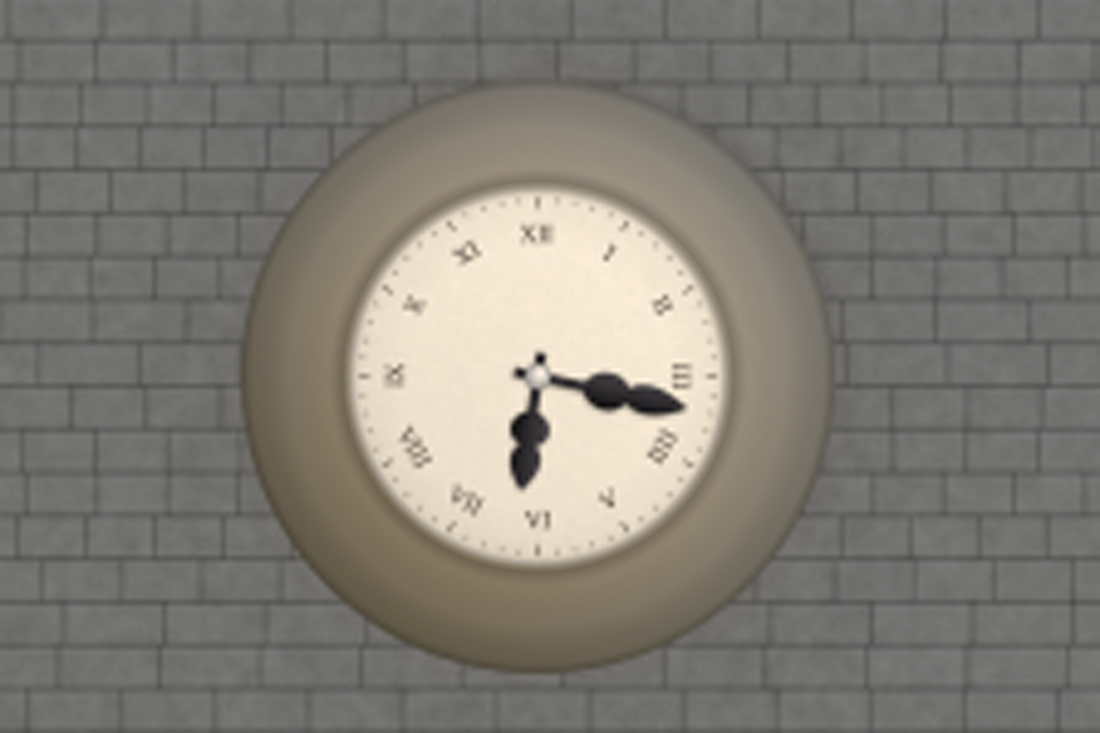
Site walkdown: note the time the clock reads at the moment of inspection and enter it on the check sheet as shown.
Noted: 6:17
